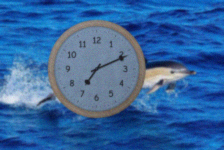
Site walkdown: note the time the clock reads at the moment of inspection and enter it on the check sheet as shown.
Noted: 7:11
